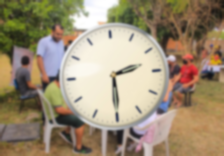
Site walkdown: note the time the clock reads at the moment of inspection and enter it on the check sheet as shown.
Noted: 2:30
